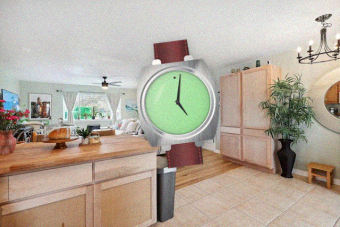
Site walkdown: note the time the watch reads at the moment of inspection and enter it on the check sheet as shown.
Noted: 5:02
